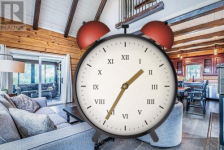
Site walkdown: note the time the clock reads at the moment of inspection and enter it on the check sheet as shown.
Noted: 1:35
